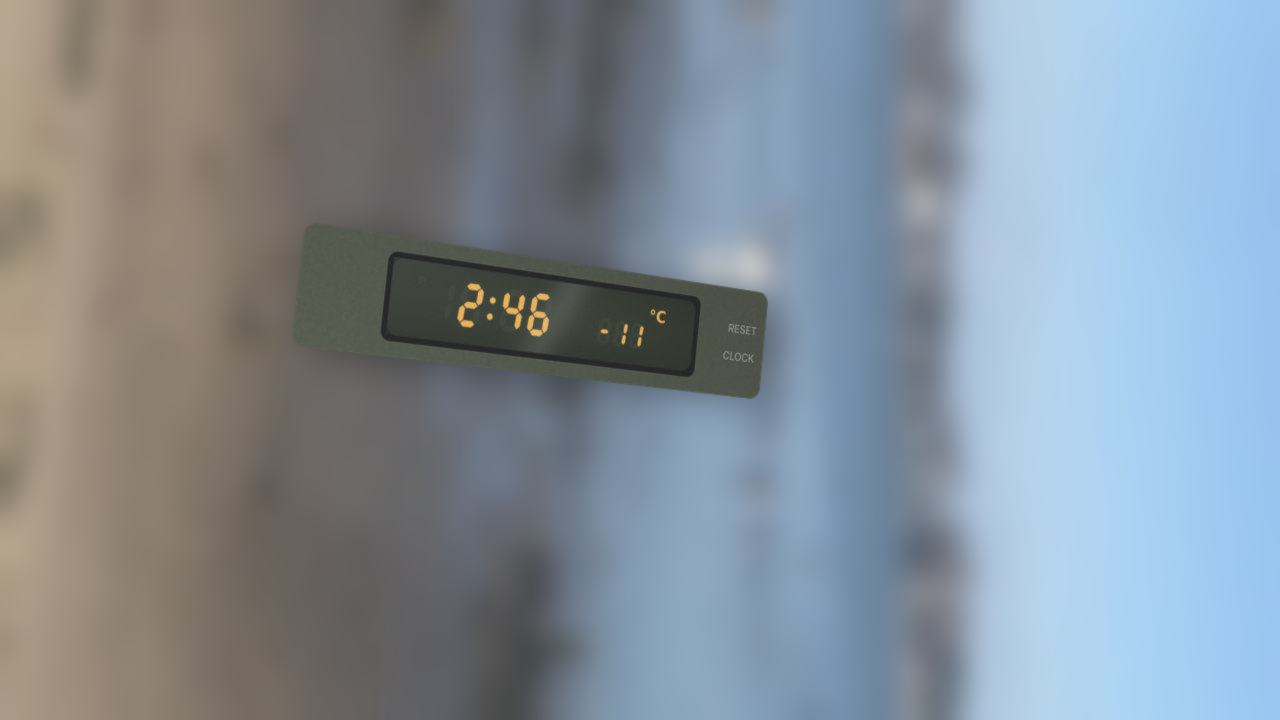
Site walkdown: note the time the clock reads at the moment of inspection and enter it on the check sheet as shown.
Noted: 2:46
